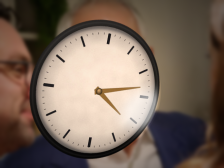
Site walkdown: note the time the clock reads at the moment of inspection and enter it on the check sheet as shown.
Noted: 4:13
